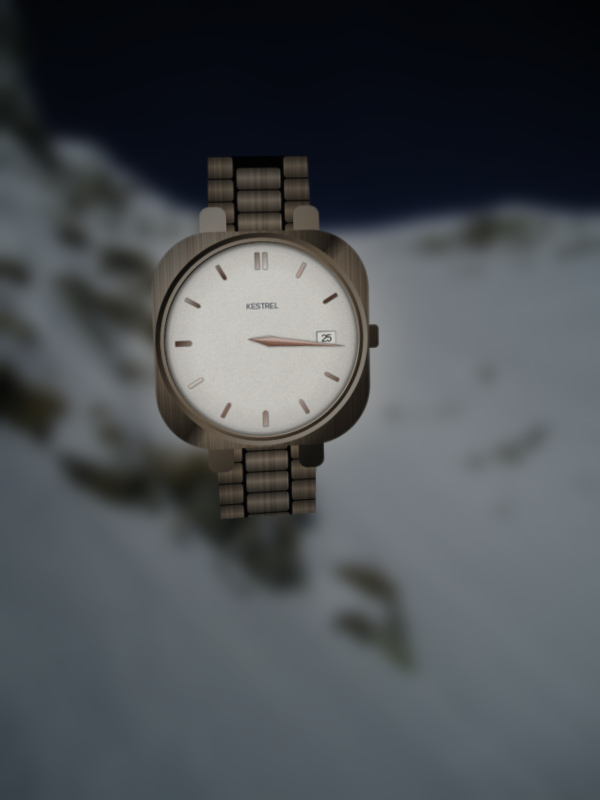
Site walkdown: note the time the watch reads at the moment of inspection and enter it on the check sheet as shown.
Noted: 3:16
